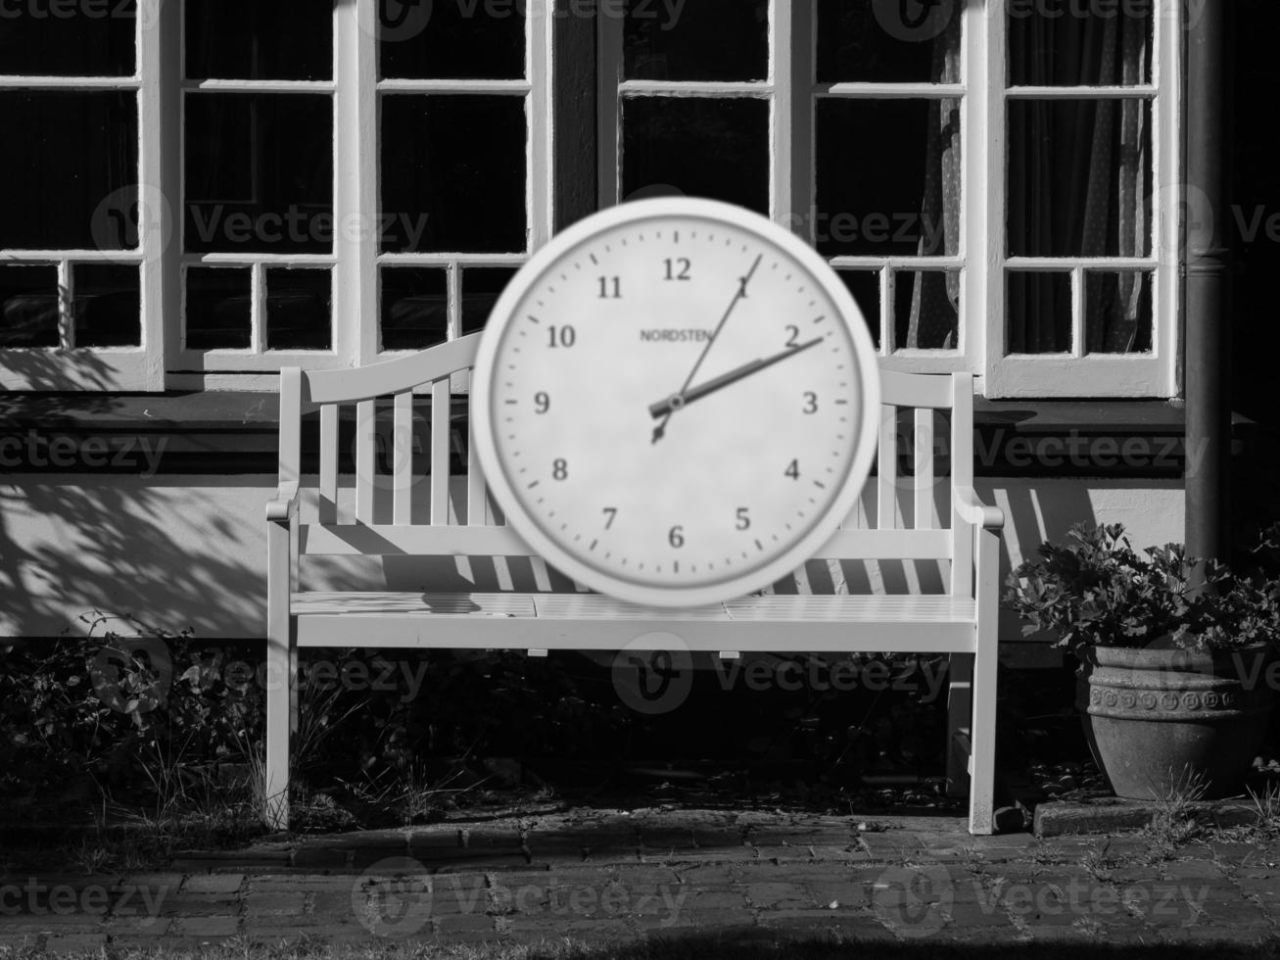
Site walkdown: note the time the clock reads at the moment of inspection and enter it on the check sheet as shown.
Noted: 2:11:05
